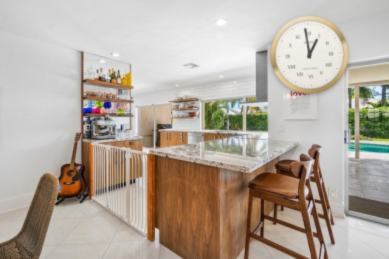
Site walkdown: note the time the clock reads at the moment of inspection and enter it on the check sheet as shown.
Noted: 12:59
